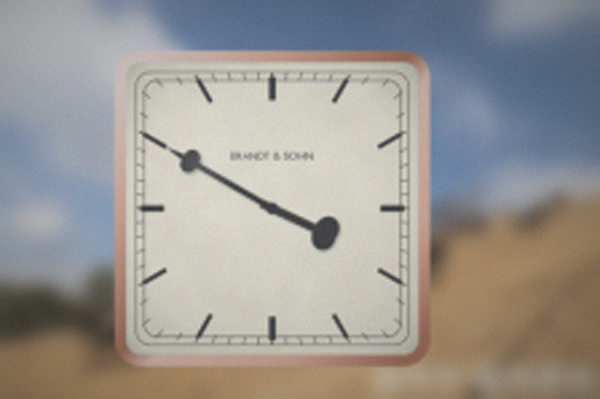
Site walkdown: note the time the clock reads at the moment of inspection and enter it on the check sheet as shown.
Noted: 3:50
